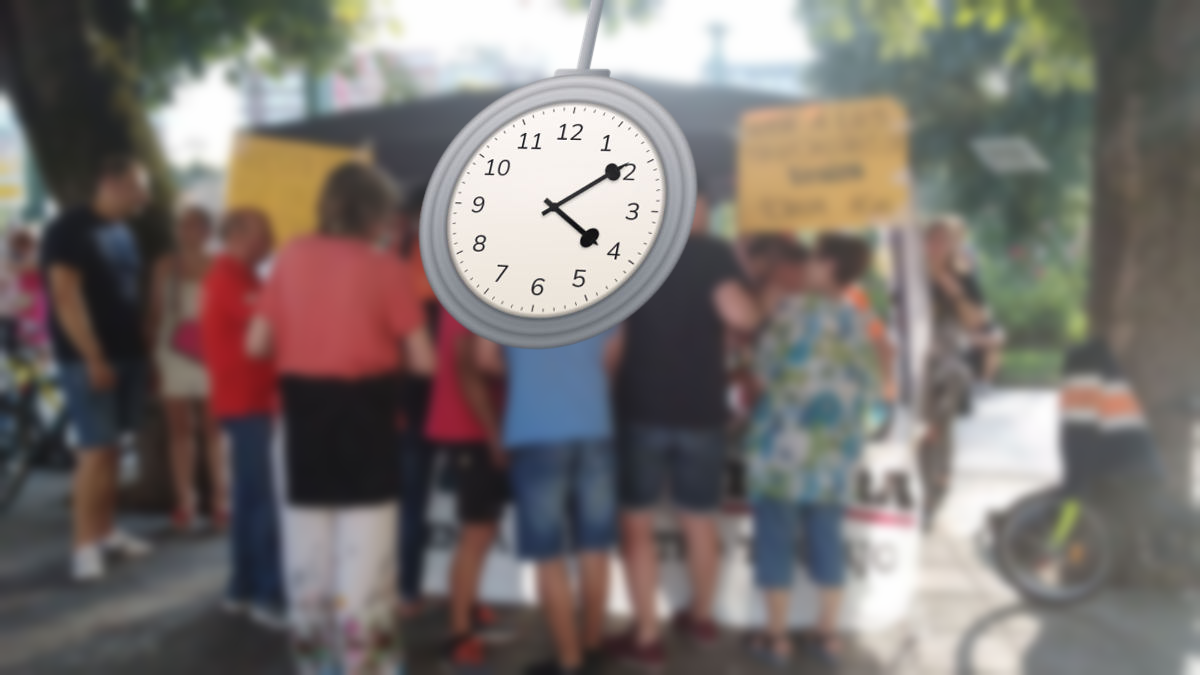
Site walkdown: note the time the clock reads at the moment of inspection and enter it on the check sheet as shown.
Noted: 4:09
